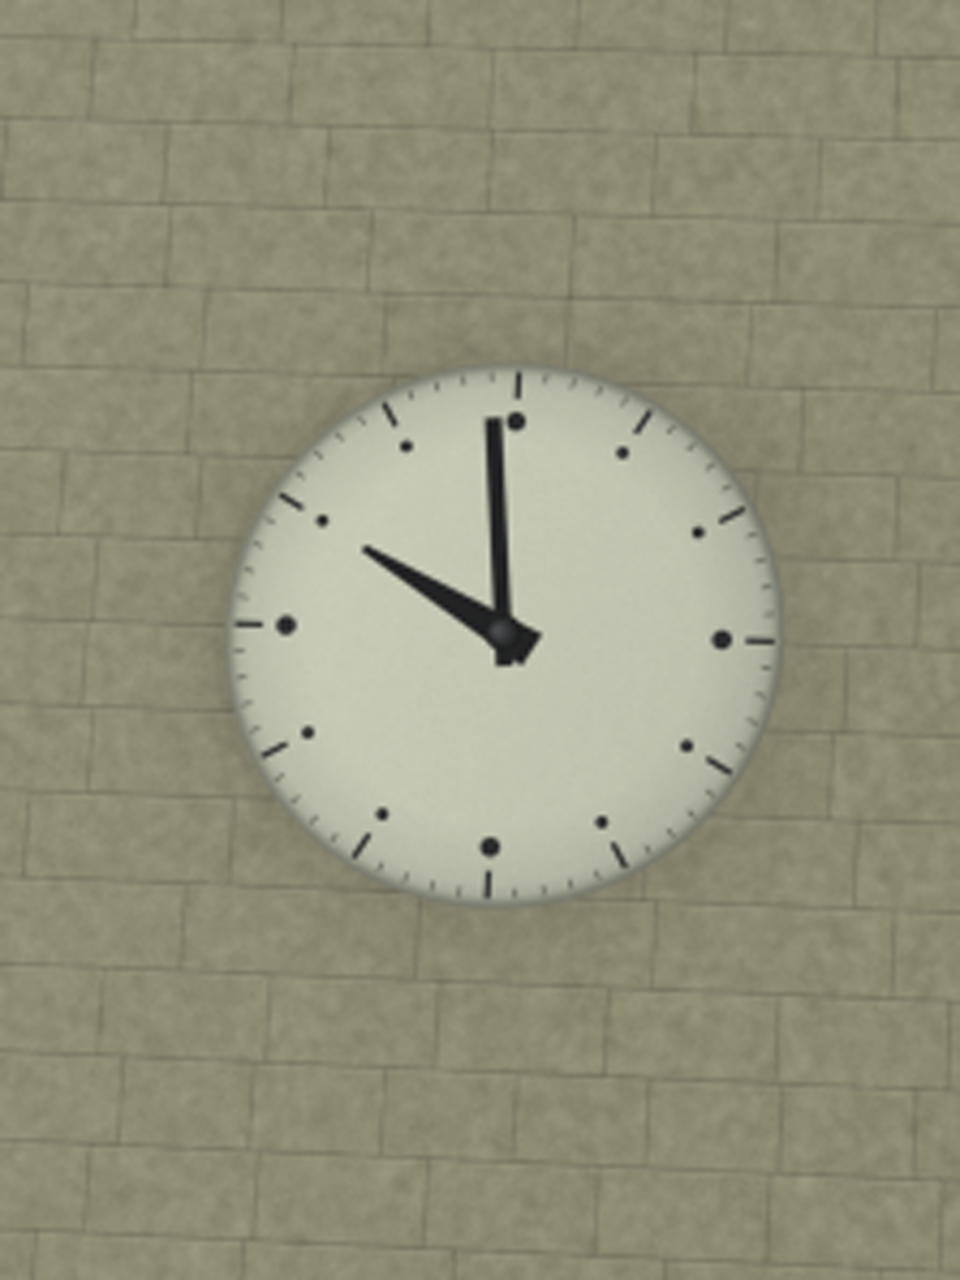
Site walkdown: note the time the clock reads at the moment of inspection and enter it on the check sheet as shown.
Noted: 9:59
